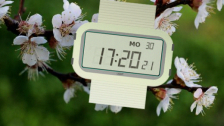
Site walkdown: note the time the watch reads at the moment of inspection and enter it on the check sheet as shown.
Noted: 17:20:21
